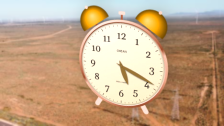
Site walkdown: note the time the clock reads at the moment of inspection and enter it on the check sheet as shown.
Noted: 5:19
